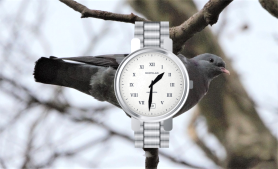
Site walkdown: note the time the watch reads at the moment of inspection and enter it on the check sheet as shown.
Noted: 1:31
